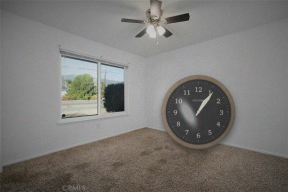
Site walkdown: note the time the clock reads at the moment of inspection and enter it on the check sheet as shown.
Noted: 1:06
